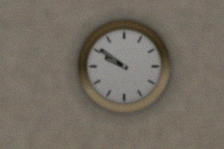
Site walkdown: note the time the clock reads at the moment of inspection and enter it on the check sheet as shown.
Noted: 9:51
